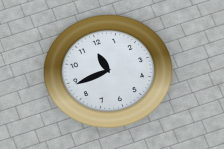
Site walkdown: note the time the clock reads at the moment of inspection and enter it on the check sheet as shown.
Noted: 11:44
